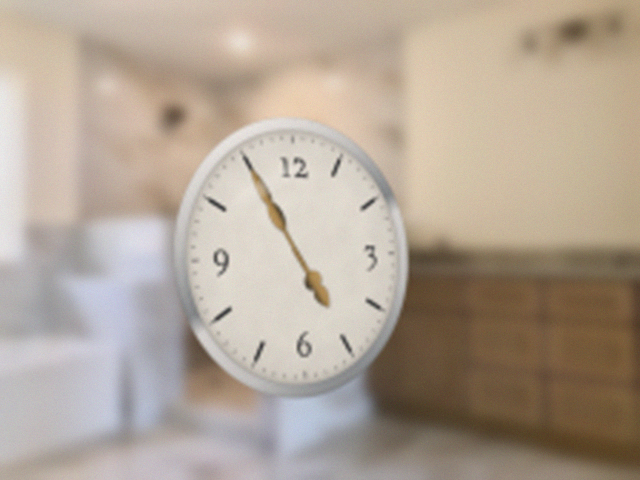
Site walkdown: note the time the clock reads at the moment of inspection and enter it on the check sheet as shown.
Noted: 4:55
